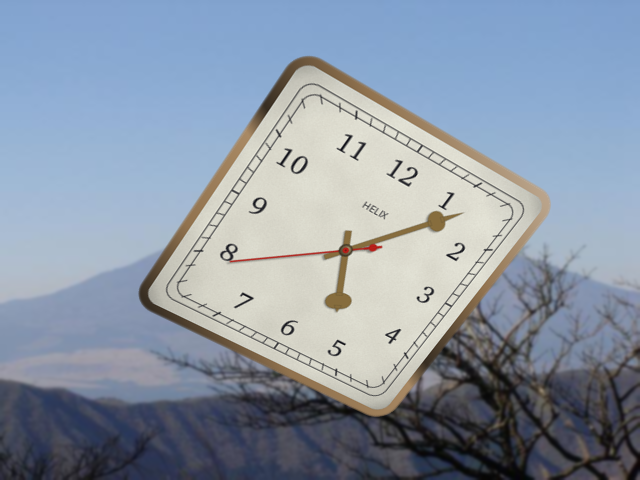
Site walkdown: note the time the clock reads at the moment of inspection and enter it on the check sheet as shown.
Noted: 5:06:39
